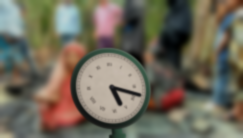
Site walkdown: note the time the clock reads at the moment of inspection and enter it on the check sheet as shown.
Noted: 5:18
